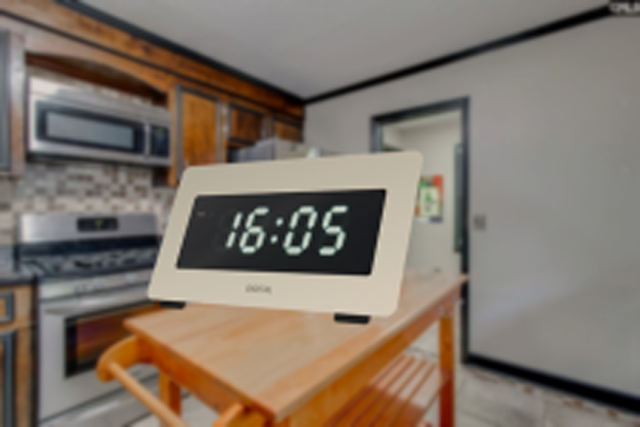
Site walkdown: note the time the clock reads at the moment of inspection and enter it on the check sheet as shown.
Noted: 16:05
